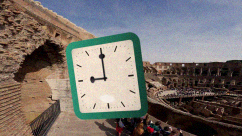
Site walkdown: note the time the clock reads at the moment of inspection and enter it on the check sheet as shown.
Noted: 9:00
